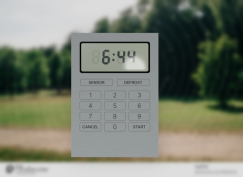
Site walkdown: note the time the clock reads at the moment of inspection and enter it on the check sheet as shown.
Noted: 6:44
